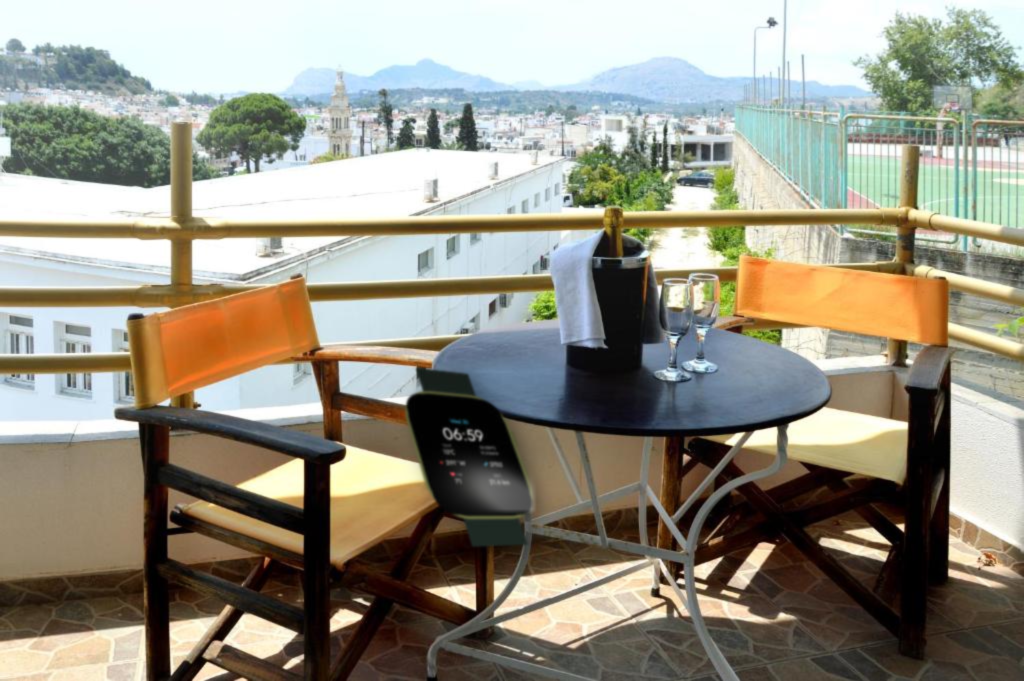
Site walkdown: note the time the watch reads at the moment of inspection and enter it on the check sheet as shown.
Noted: 6:59
